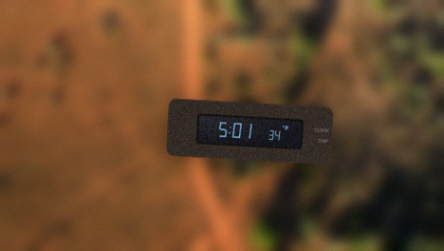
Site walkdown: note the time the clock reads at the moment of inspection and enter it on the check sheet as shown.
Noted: 5:01
